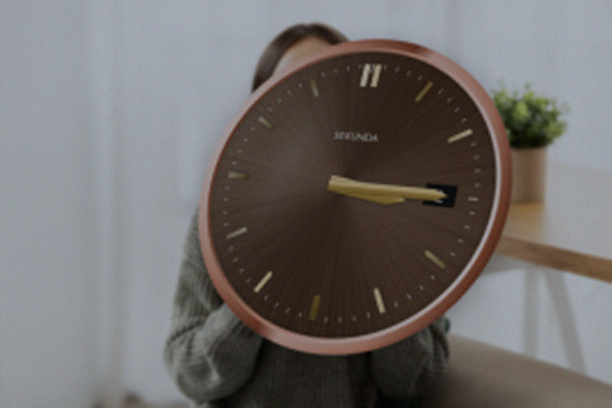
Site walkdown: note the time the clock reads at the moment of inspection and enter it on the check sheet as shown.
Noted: 3:15
